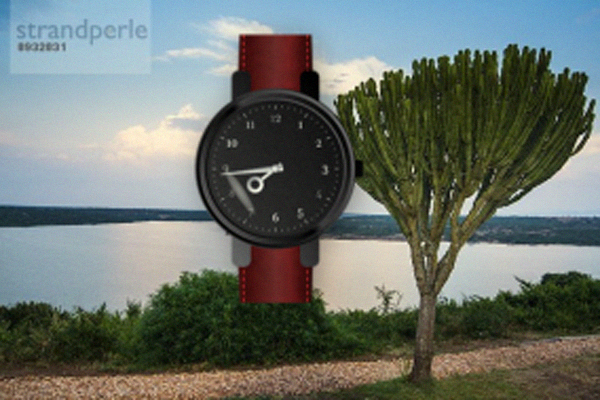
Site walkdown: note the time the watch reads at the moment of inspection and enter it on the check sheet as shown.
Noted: 7:44
